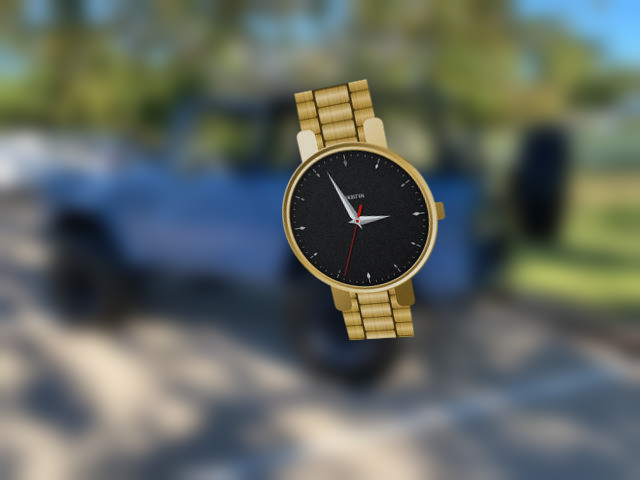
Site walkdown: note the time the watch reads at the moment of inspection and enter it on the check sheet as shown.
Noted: 2:56:34
